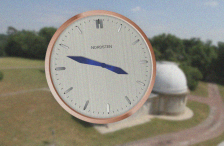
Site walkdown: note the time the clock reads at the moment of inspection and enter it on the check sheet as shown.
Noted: 3:48
